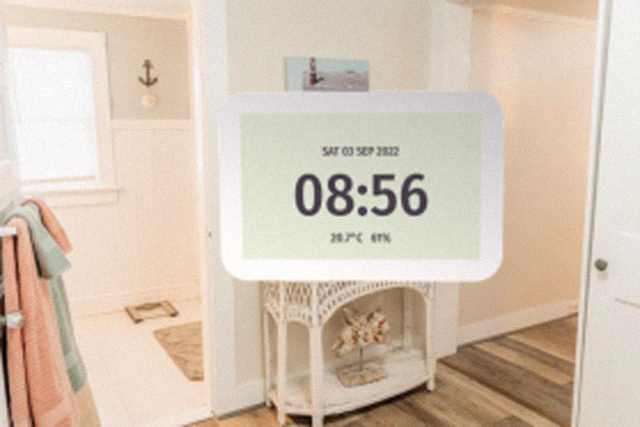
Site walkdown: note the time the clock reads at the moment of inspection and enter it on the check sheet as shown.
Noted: 8:56
